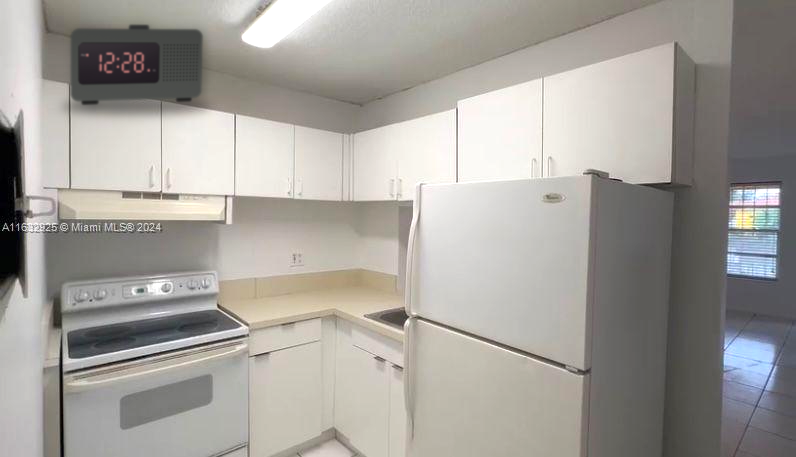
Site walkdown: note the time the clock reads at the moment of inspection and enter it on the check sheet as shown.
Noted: 12:28
